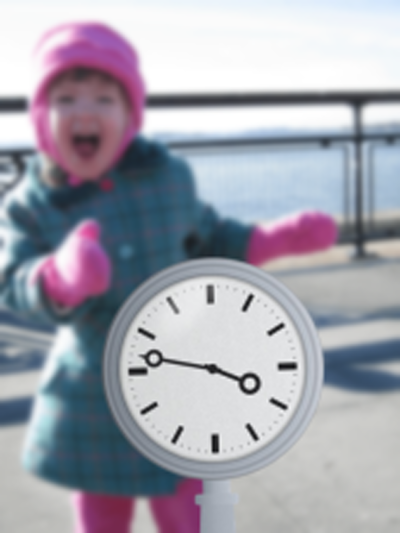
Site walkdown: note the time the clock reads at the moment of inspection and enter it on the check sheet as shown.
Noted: 3:47
